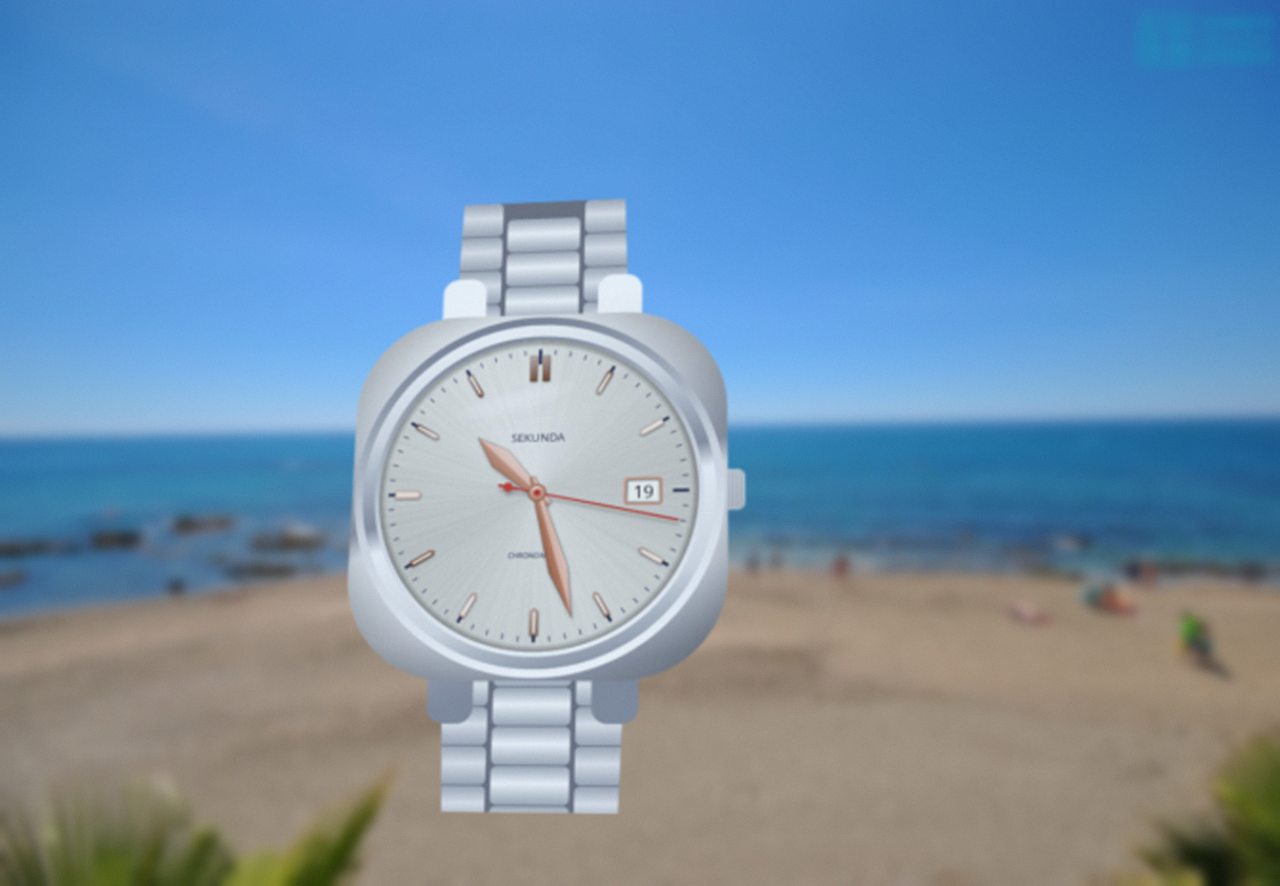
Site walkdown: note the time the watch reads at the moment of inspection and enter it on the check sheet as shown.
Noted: 10:27:17
